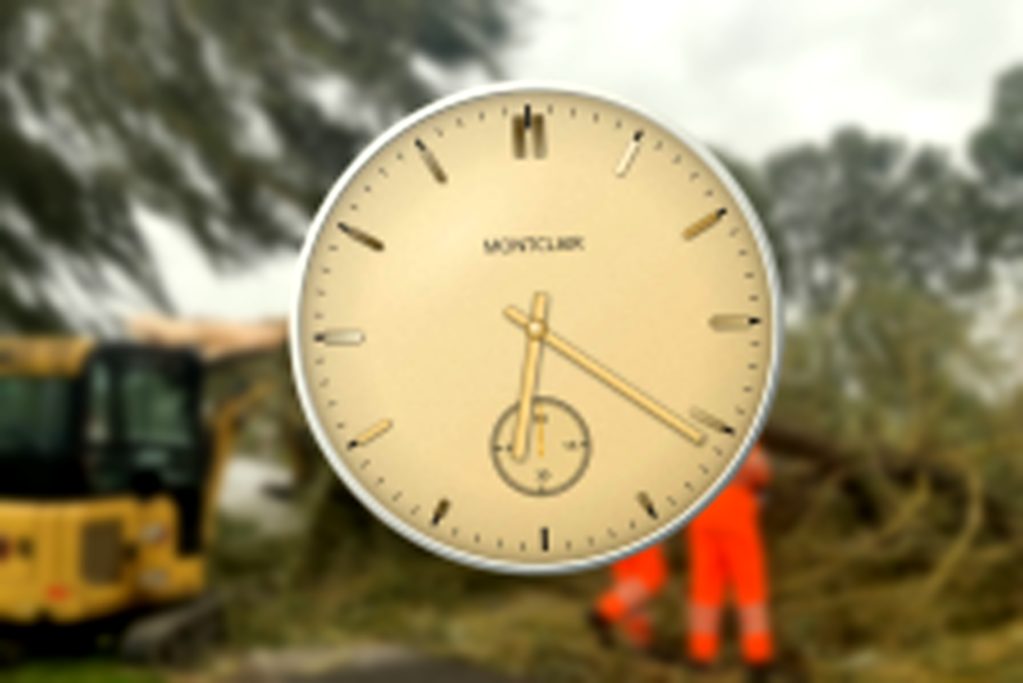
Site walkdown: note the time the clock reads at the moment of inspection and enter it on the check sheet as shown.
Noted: 6:21
